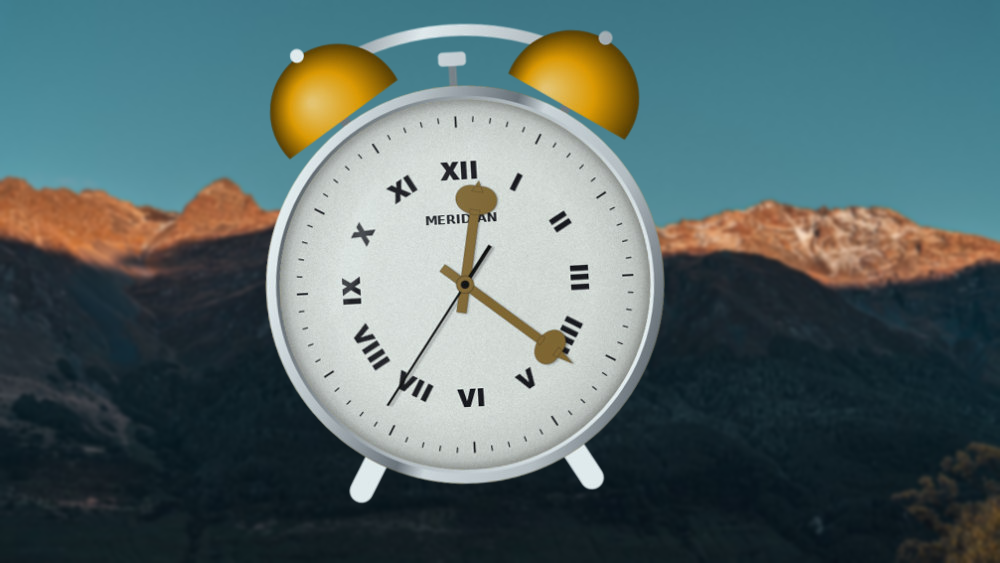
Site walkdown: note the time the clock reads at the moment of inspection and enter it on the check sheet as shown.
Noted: 12:21:36
